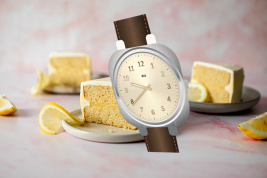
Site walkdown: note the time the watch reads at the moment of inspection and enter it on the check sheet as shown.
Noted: 9:39
